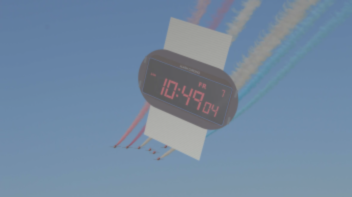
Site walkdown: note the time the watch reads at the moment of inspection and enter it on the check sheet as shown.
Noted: 10:49:04
